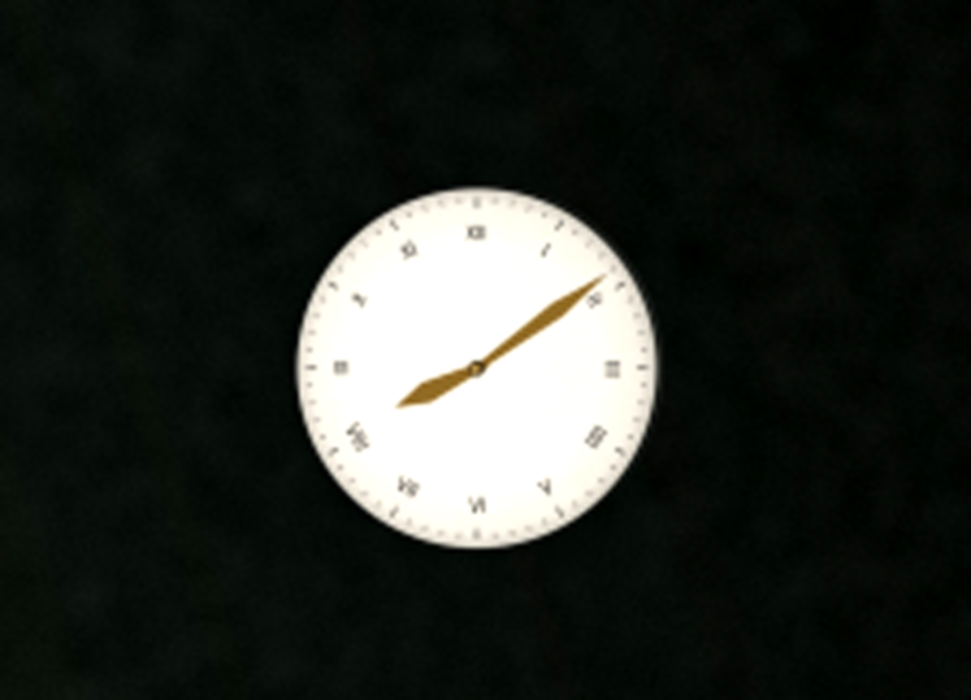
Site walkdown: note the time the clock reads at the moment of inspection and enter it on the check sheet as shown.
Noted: 8:09
